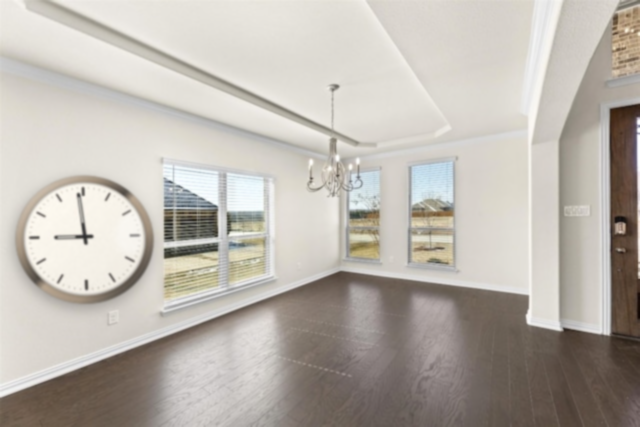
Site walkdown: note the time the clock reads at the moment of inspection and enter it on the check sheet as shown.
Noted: 8:59
